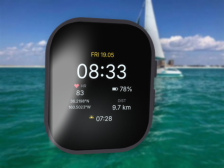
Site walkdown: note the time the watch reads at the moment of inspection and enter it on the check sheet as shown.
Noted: 8:33
